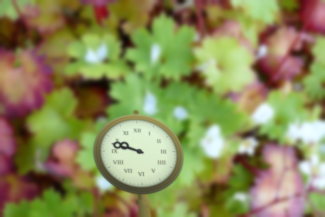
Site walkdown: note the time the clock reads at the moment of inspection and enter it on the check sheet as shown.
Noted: 9:48
